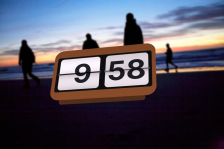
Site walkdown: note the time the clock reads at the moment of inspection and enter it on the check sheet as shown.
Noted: 9:58
